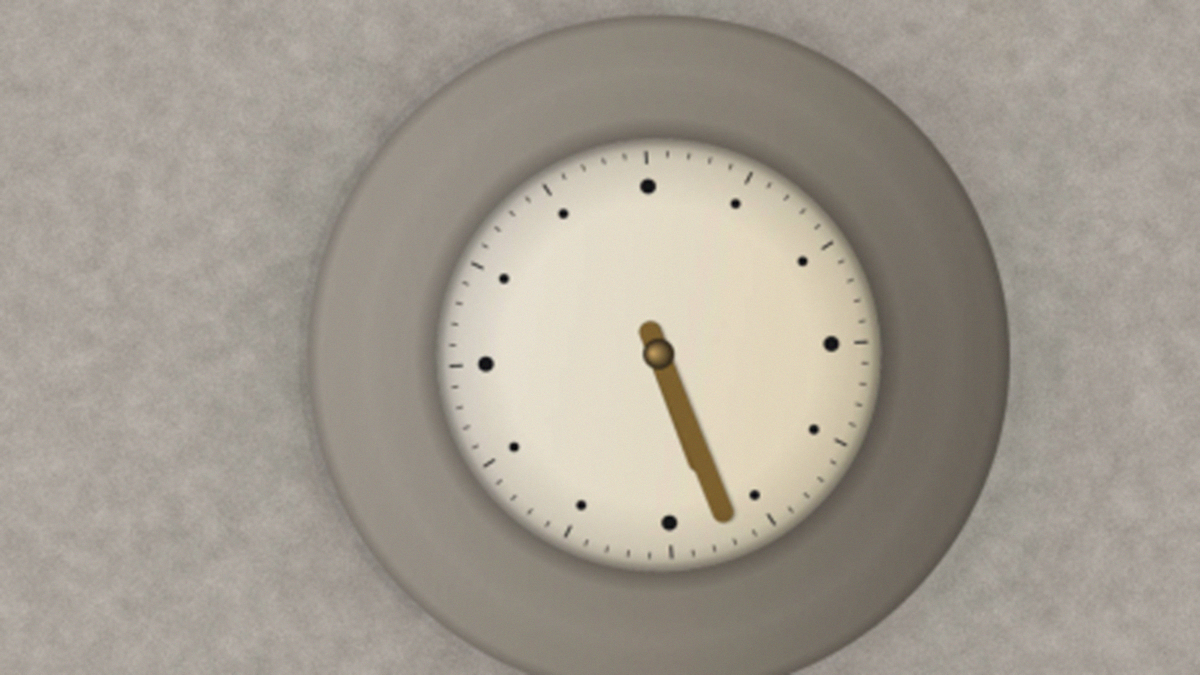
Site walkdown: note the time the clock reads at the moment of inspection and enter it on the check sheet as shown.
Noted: 5:27
